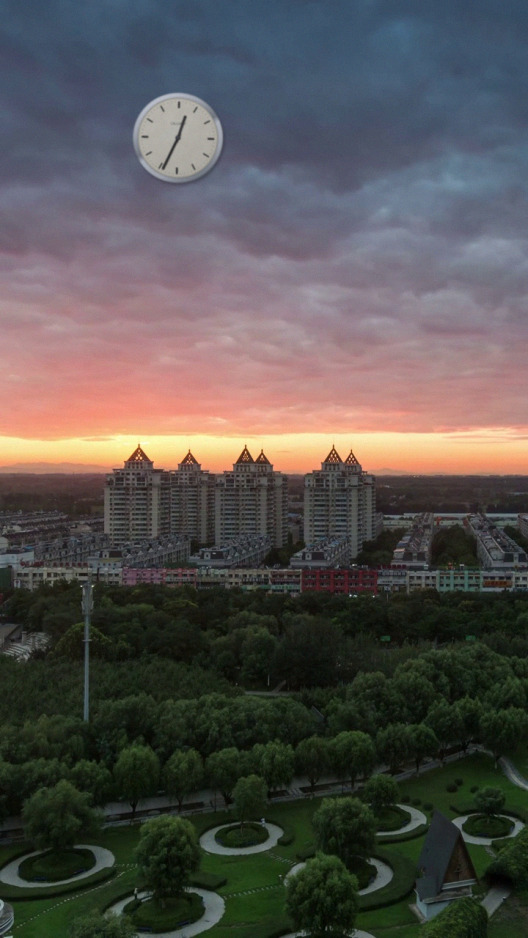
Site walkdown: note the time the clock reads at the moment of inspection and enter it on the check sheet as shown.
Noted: 12:34
